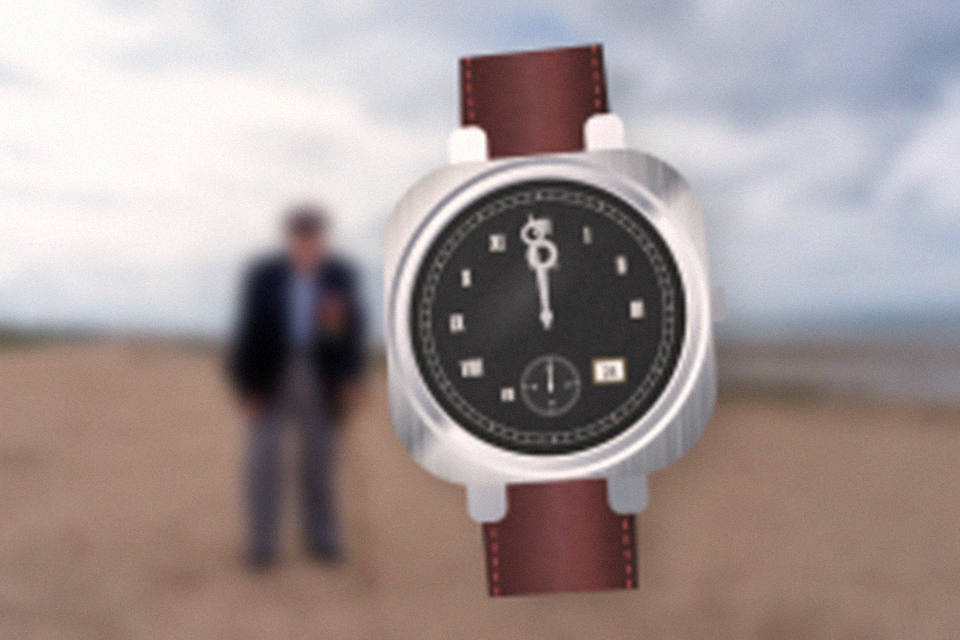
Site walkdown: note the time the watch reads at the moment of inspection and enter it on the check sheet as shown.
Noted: 11:59
